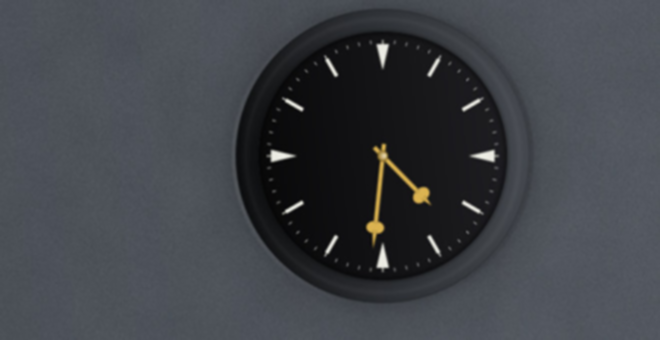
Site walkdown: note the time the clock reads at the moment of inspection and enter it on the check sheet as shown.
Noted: 4:31
